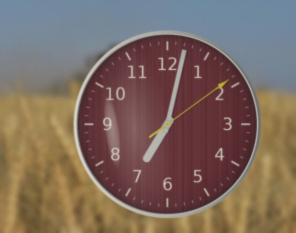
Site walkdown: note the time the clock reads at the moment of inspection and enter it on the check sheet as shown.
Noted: 7:02:09
